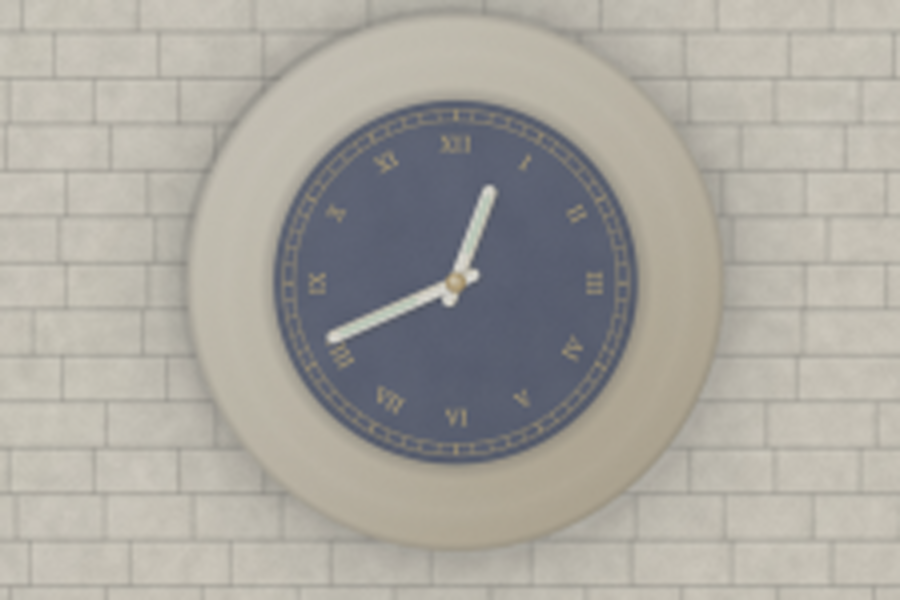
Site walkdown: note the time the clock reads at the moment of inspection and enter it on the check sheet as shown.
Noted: 12:41
